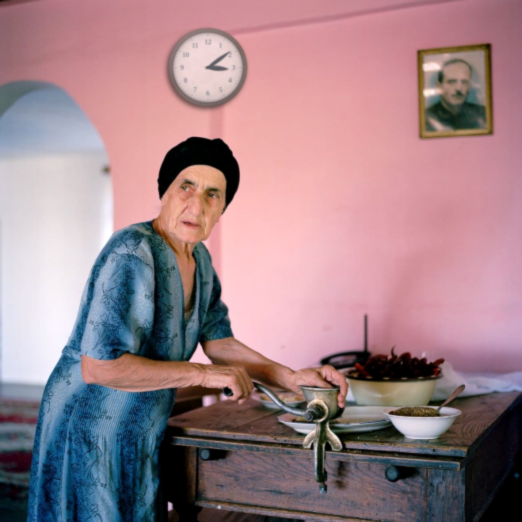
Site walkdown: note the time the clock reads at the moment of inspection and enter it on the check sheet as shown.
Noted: 3:09
